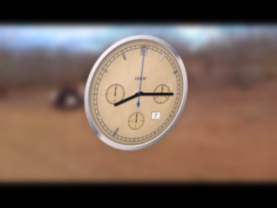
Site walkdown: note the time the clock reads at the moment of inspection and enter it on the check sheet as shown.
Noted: 8:15
